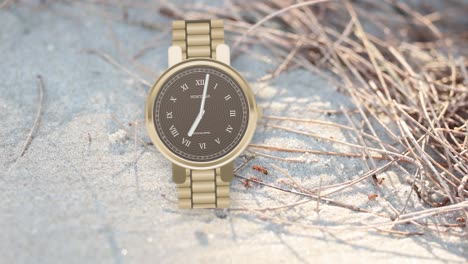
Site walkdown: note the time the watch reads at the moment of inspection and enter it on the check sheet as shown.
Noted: 7:02
